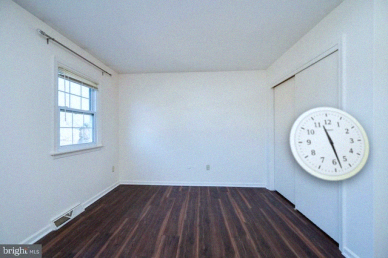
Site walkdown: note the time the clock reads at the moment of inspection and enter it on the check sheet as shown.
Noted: 11:28
